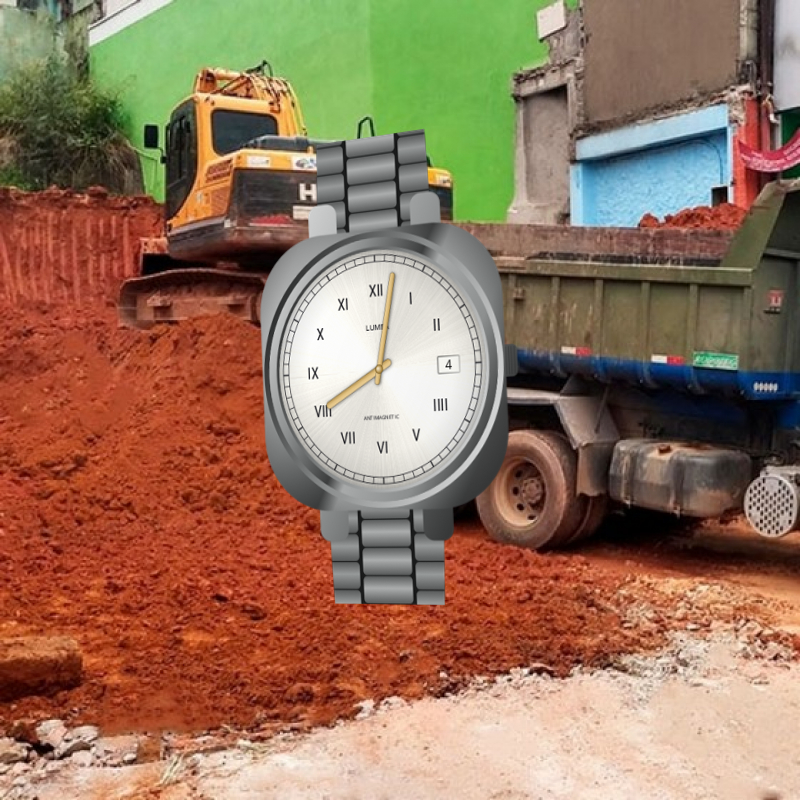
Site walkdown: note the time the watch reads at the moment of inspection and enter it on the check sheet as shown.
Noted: 8:02
